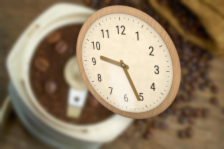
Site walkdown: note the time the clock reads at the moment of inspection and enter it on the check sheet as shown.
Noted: 9:26
